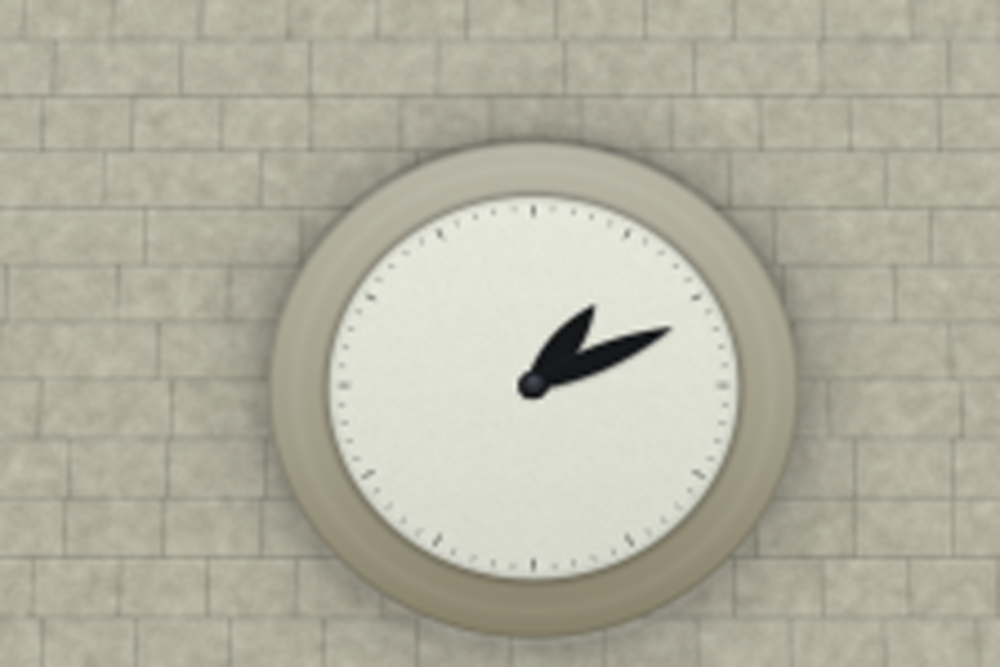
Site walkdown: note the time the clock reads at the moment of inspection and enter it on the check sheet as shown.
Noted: 1:11
